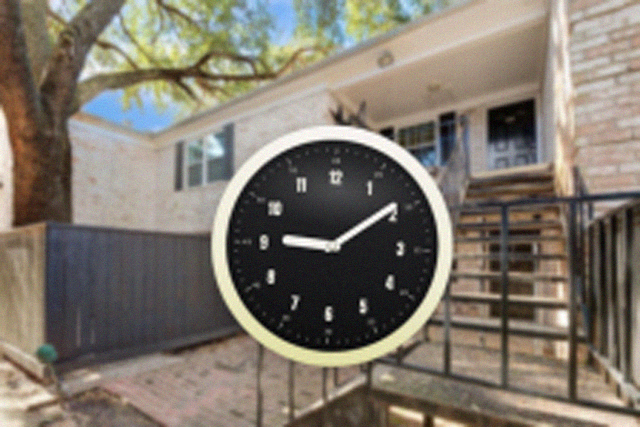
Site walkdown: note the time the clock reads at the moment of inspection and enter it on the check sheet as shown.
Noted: 9:09
